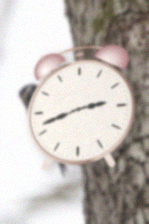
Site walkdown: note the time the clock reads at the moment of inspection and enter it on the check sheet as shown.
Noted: 2:42
